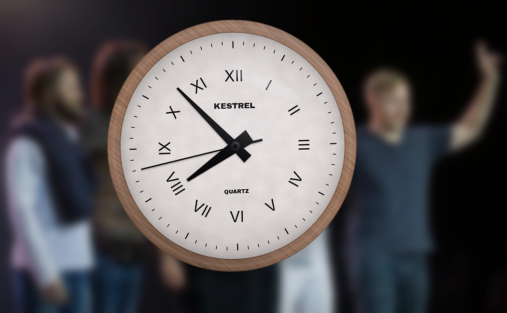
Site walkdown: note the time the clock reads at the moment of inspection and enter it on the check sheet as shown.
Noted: 7:52:43
